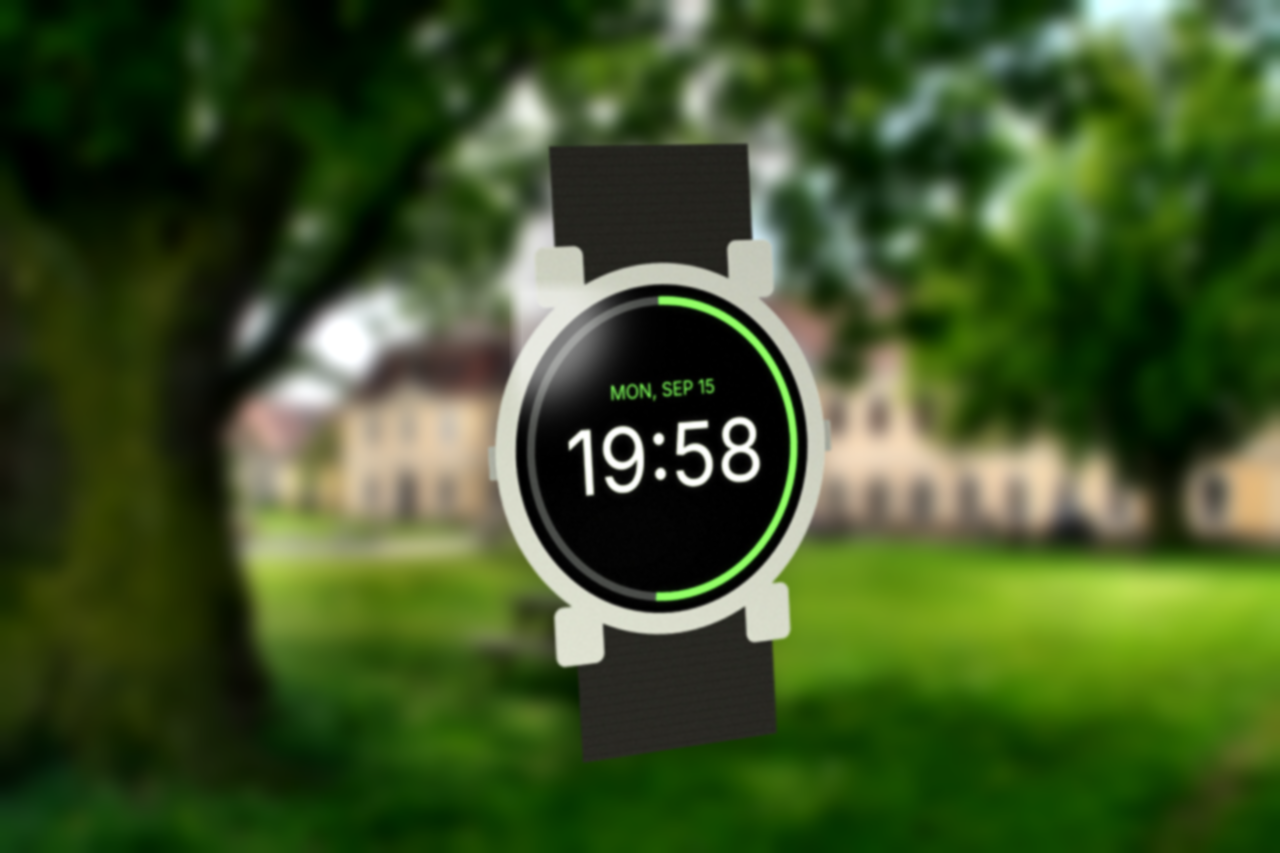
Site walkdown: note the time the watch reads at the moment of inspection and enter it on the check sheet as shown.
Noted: 19:58
